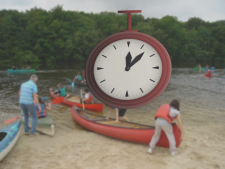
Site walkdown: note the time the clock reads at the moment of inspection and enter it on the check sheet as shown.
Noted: 12:07
